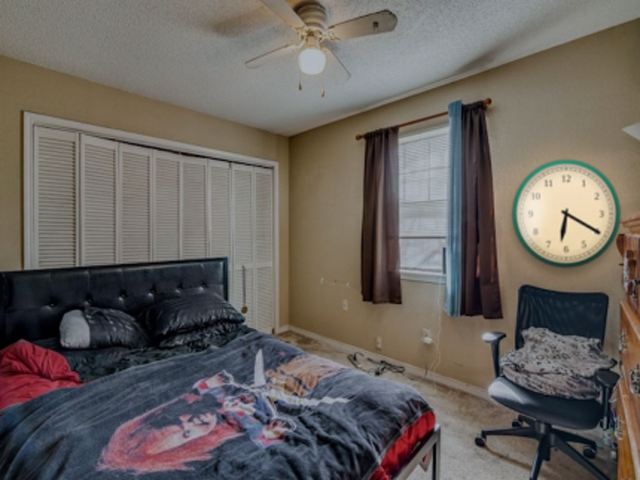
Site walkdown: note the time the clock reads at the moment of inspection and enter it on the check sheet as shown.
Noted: 6:20
